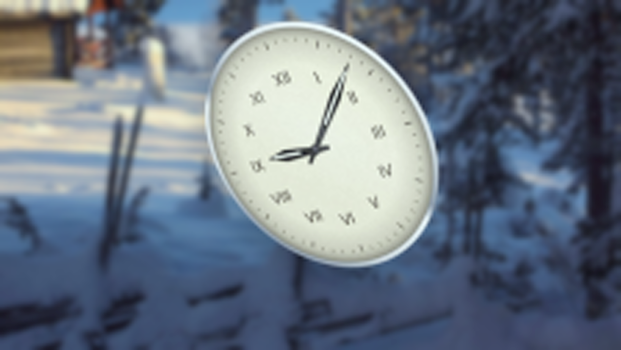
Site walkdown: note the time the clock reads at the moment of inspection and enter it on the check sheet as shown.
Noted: 9:08
